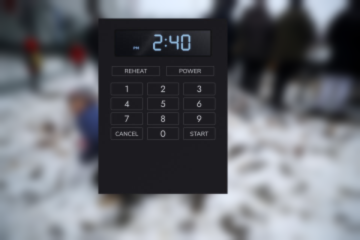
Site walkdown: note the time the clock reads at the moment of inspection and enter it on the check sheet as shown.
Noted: 2:40
